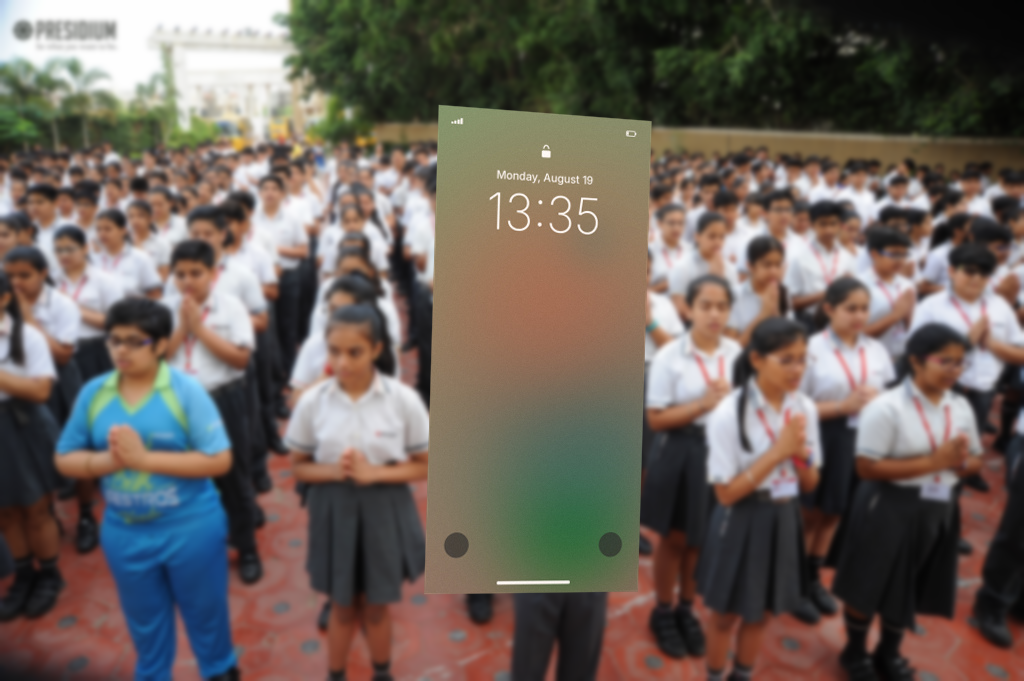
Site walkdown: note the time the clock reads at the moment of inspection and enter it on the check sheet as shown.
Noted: 13:35
